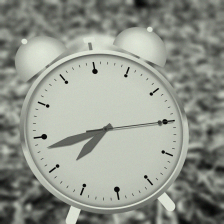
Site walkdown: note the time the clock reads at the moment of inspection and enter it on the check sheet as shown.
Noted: 7:43:15
